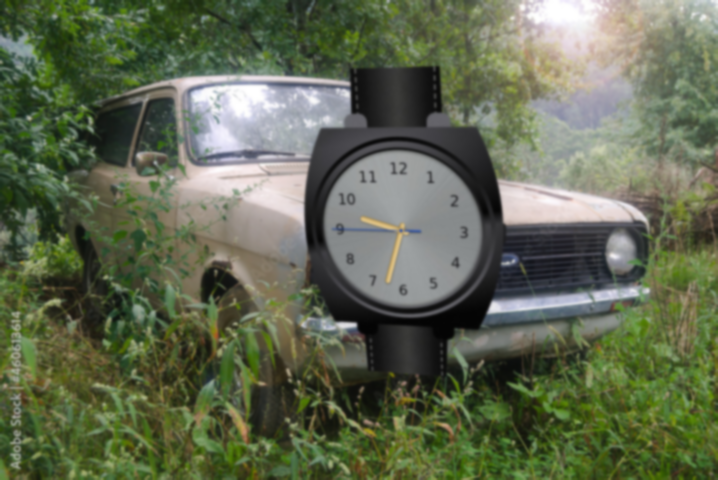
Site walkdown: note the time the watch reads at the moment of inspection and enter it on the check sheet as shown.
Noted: 9:32:45
